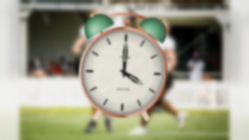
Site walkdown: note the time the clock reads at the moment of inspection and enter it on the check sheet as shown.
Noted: 4:00
